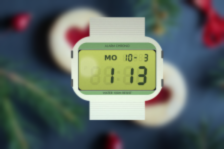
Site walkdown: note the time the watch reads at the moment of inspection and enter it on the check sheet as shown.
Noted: 1:13
